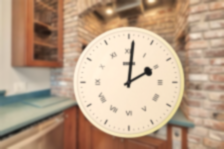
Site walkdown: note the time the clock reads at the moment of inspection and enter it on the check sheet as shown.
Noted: 2:01
